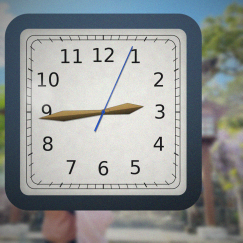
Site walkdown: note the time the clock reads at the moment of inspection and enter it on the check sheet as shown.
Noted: 2:44:04
